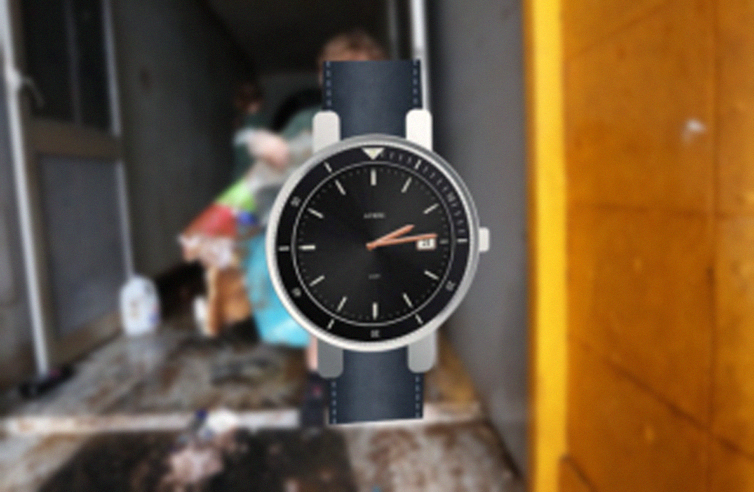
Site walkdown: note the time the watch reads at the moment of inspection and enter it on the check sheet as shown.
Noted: 2:14
